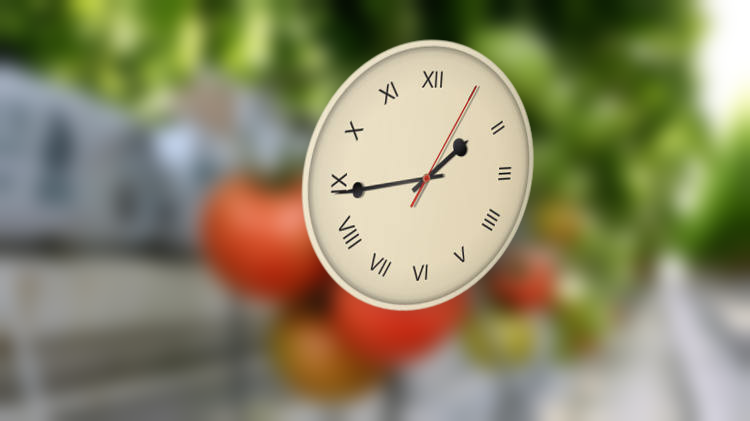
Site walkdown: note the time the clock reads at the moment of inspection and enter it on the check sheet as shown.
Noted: 1:44:05
